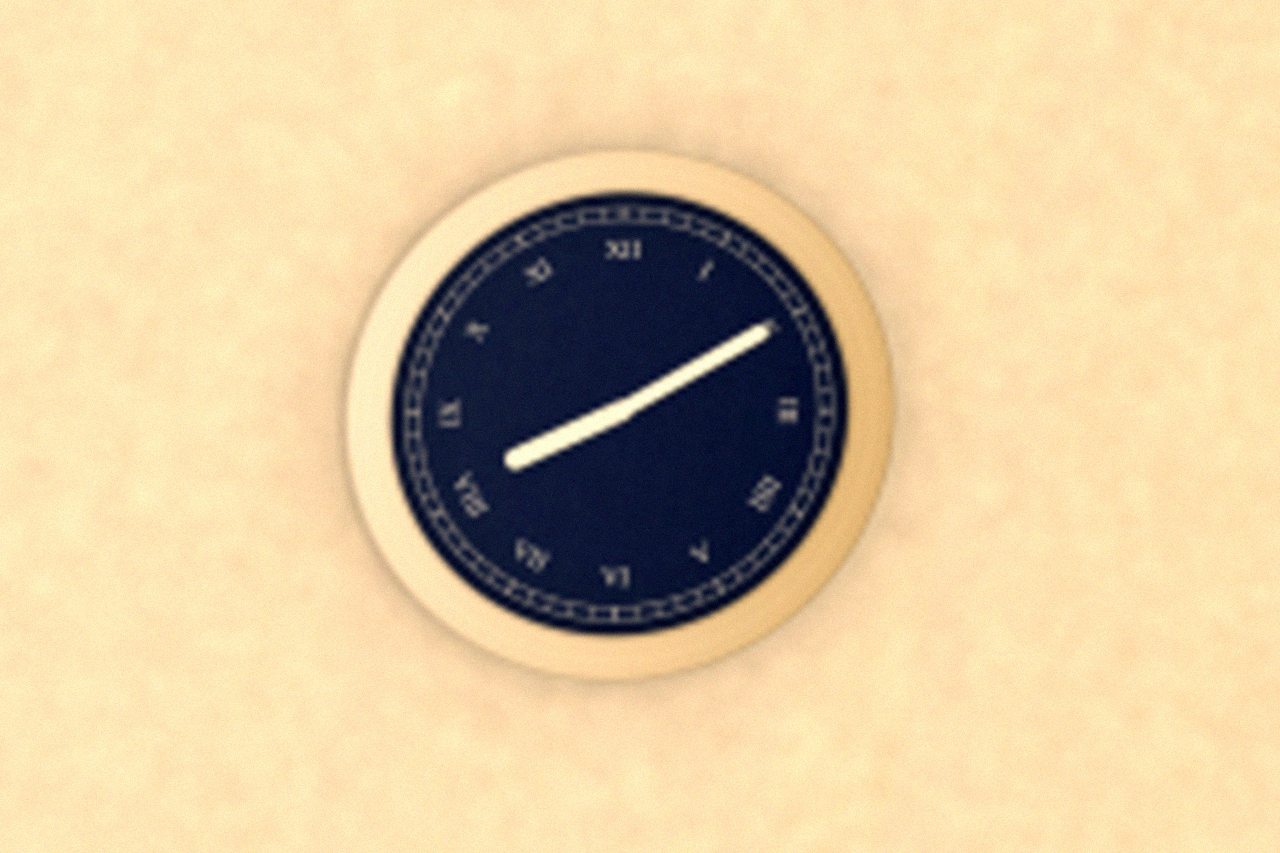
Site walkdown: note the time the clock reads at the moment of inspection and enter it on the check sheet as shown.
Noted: 8:10
